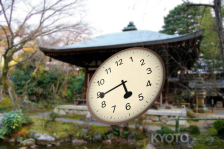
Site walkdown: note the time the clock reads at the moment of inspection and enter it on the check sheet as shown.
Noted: 5:44
